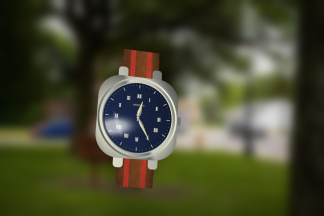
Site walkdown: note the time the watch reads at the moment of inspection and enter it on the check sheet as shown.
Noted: 12:25
